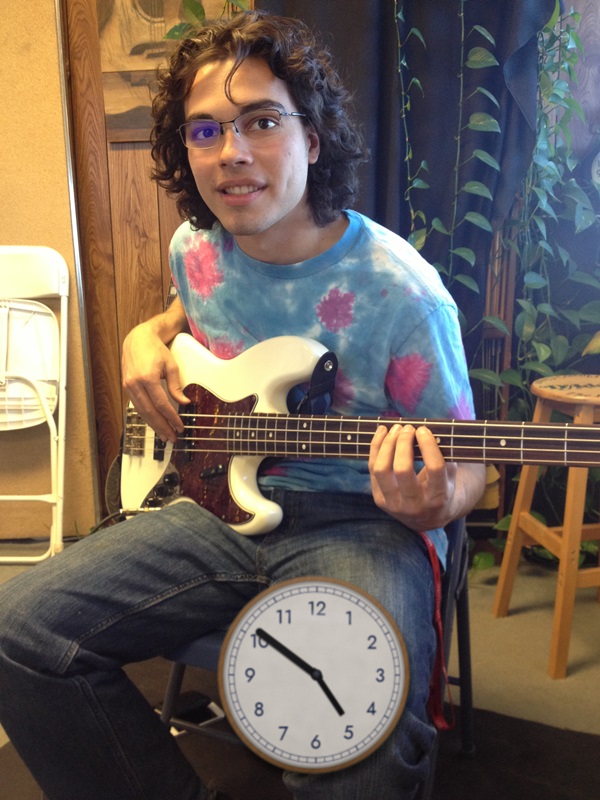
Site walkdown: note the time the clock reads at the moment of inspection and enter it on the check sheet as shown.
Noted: 4:51
